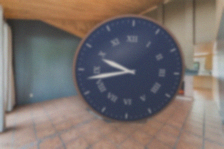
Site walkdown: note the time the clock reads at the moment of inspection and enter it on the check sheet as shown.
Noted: 9:43
